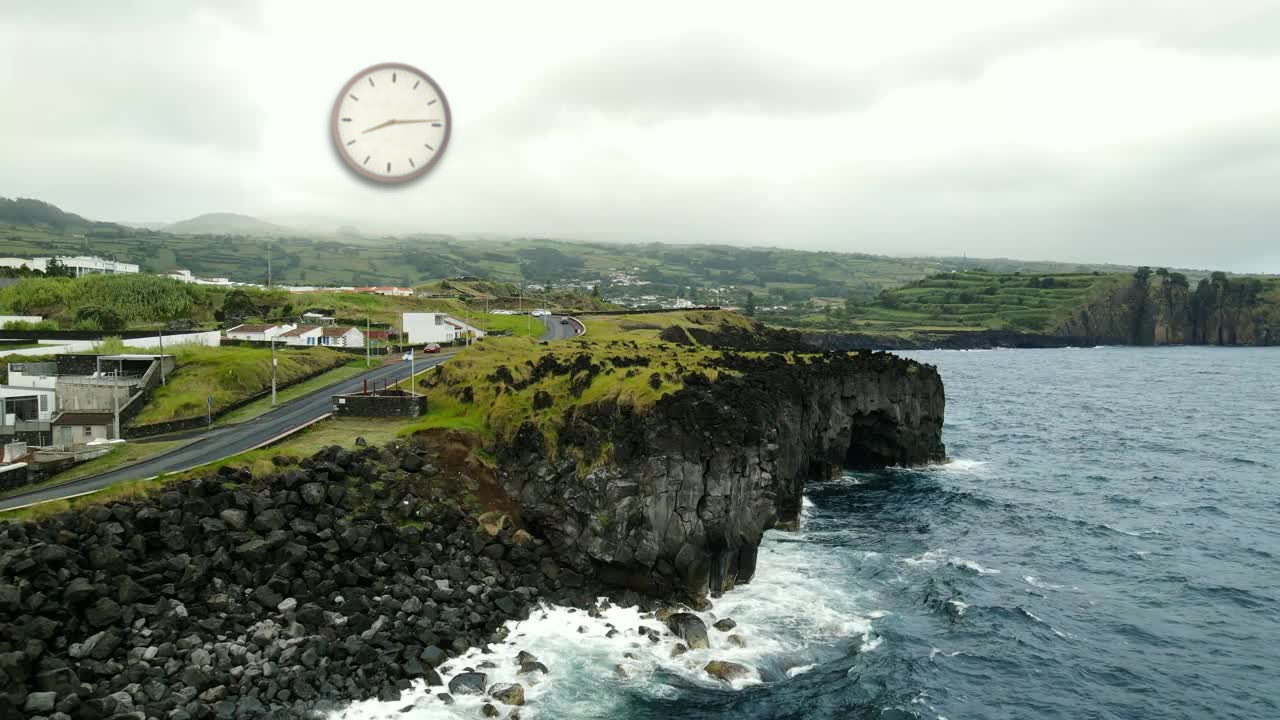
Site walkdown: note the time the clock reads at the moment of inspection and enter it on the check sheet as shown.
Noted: 8:14
